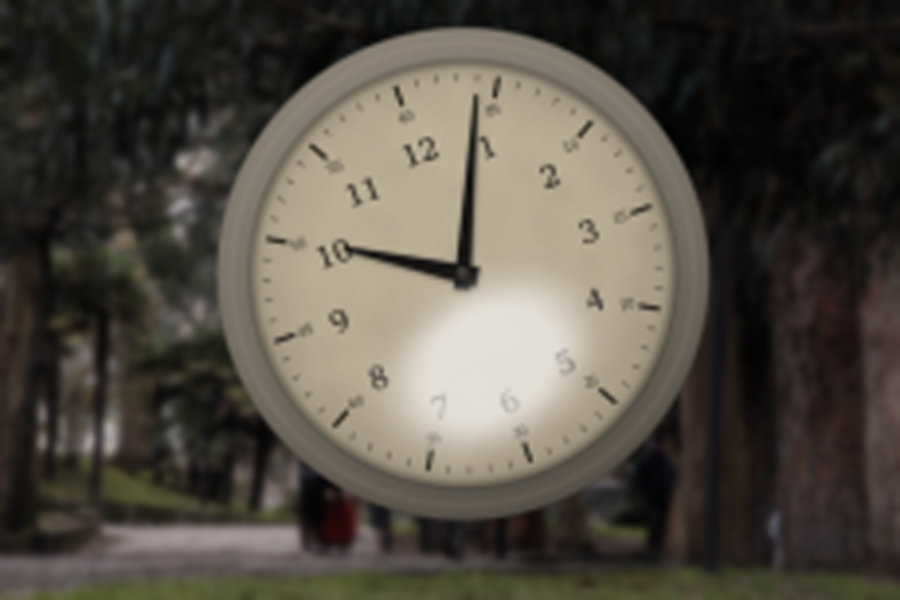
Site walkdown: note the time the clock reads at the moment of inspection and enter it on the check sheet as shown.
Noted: 10:04
